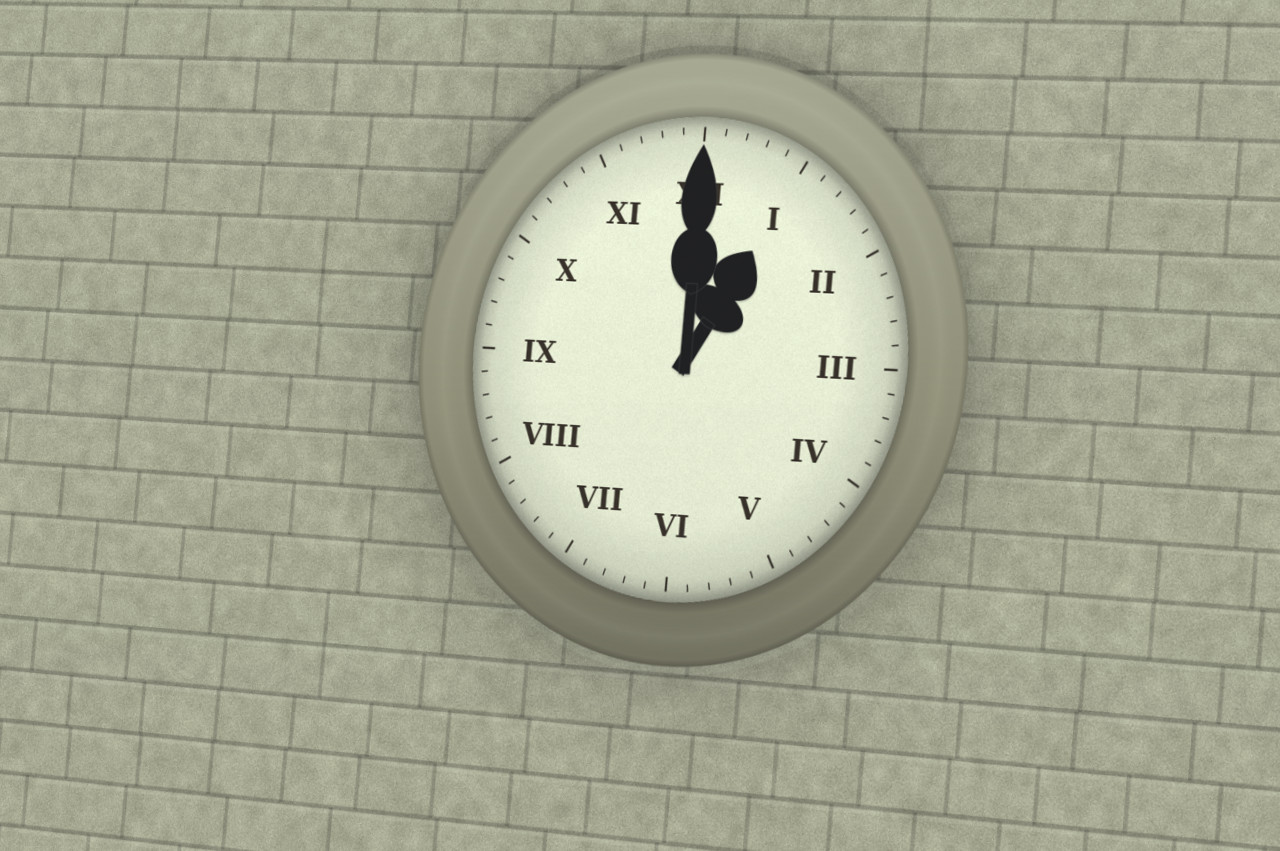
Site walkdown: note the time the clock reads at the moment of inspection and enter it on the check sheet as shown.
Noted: 1:00
